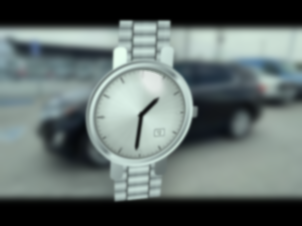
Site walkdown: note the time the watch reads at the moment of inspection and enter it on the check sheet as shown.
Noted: 1:31
